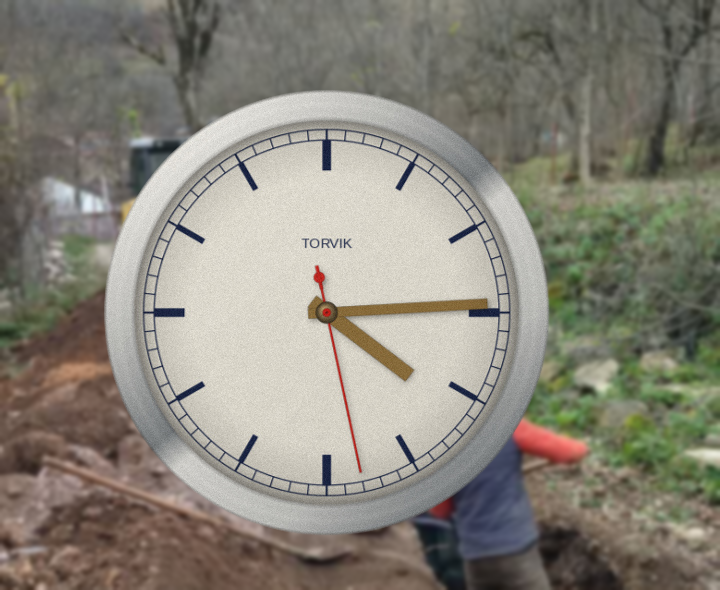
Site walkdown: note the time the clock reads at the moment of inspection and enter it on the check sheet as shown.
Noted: 4:14:28
